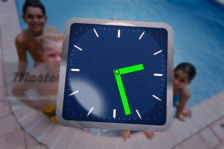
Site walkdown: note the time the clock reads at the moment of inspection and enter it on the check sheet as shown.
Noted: 2:27
